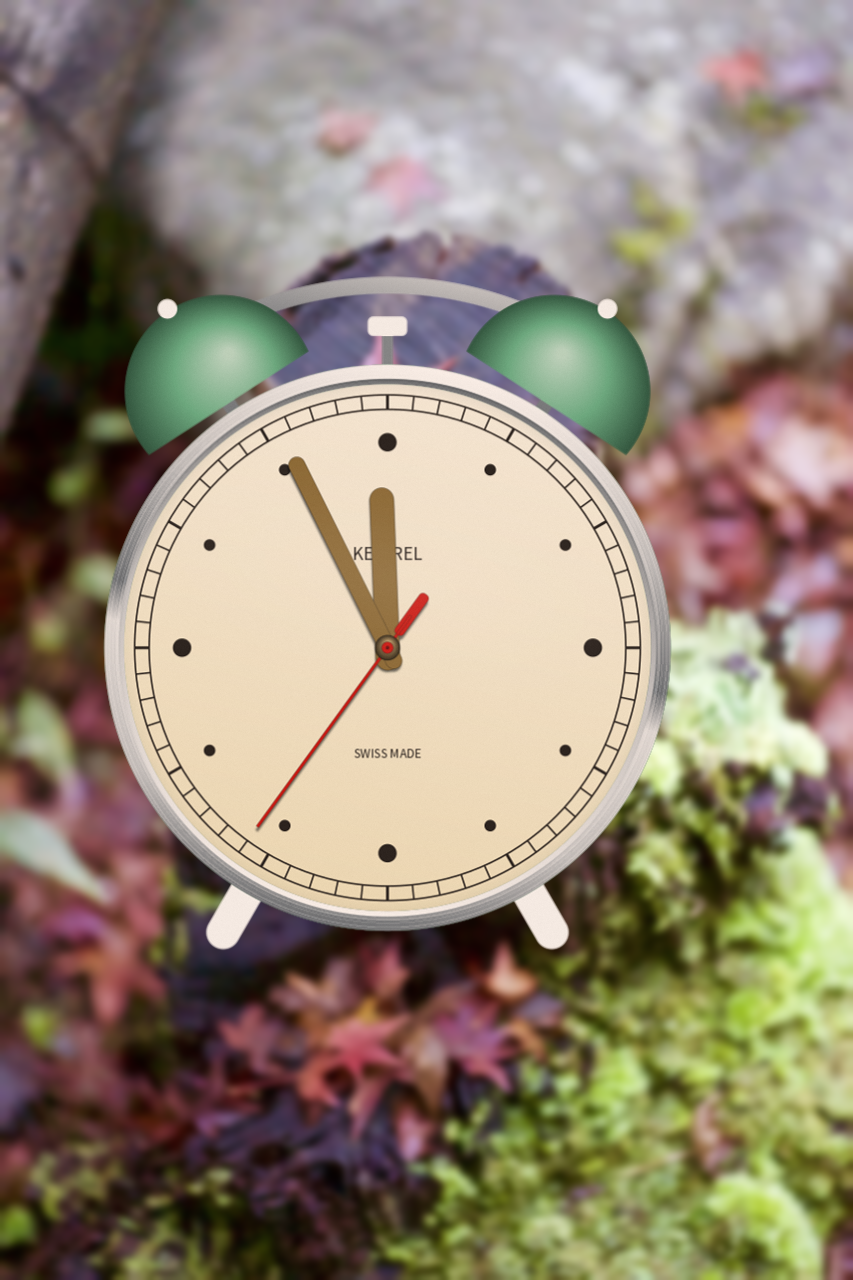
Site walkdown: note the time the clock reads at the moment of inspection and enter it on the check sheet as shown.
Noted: 11:55:36
